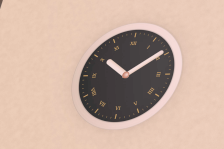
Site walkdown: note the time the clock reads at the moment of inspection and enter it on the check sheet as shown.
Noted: 10:09
